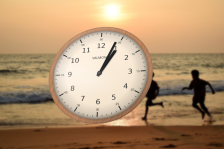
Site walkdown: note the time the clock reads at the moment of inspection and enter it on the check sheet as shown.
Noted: 1:04
